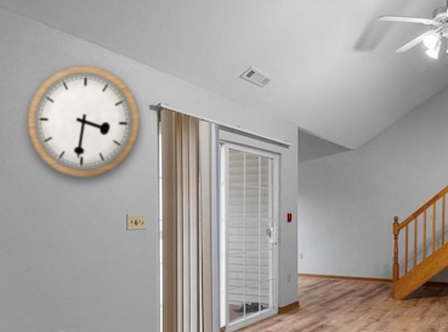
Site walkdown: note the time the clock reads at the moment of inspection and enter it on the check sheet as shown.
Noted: 3:31
